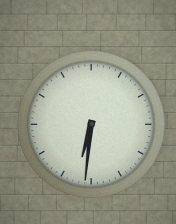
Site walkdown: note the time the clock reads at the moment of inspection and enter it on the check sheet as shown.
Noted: 6:31
